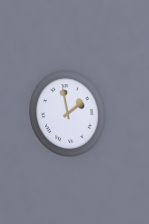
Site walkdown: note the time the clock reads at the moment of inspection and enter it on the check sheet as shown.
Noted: 1:59
